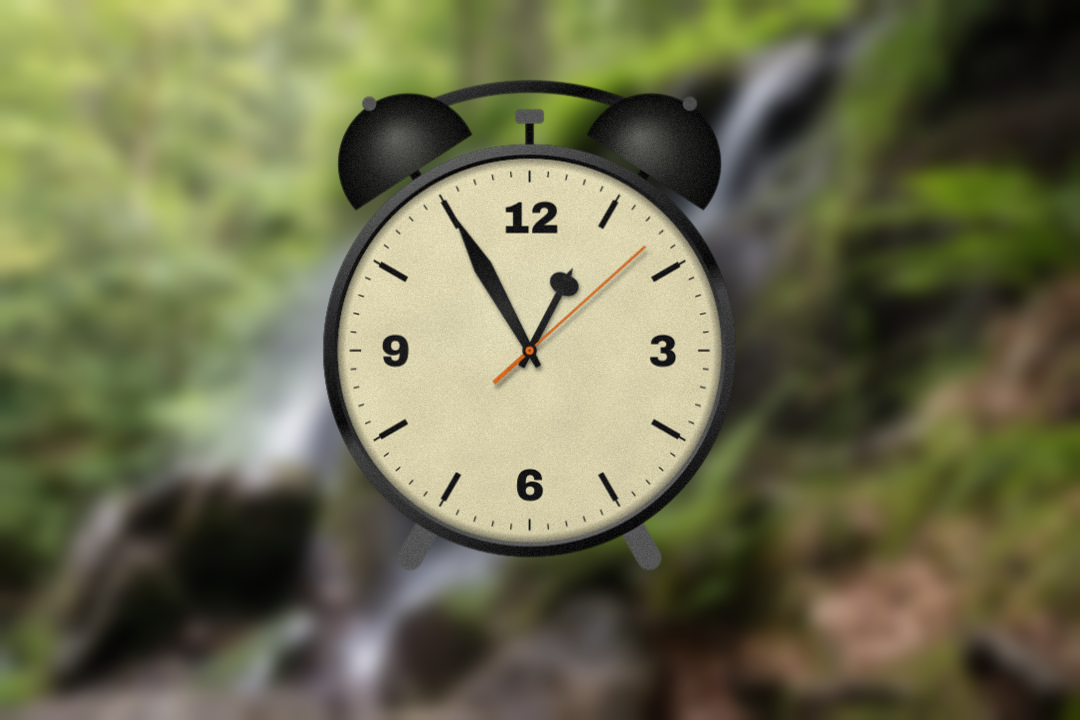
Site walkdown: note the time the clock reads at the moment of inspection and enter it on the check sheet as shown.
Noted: 12:55:08
